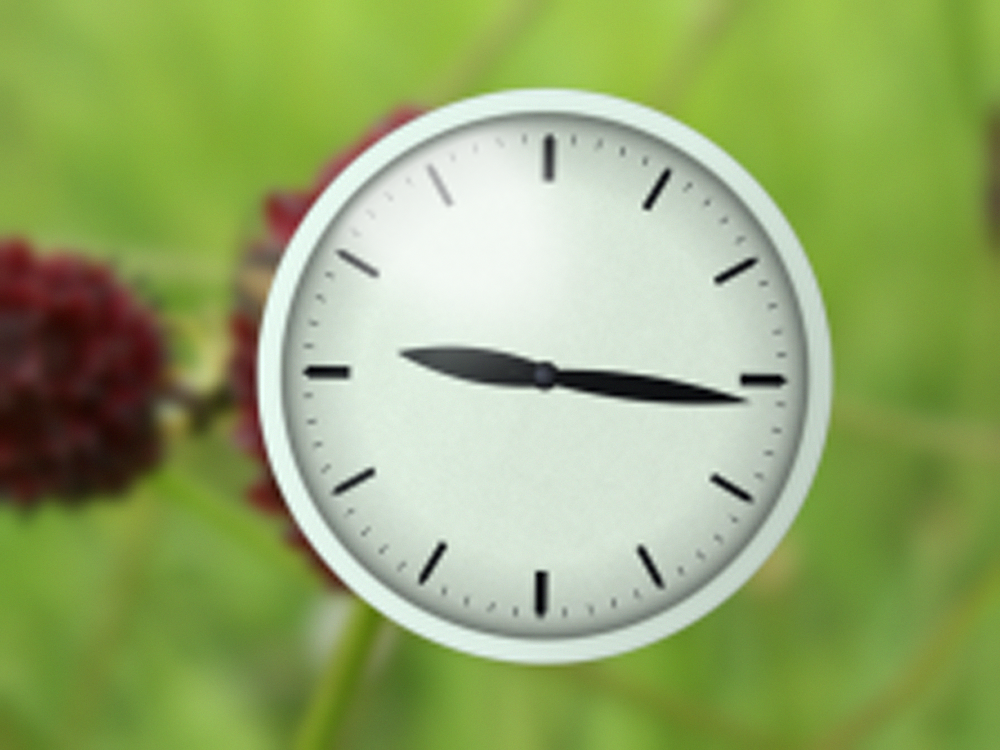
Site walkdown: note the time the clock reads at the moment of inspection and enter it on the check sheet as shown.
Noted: 9:16
